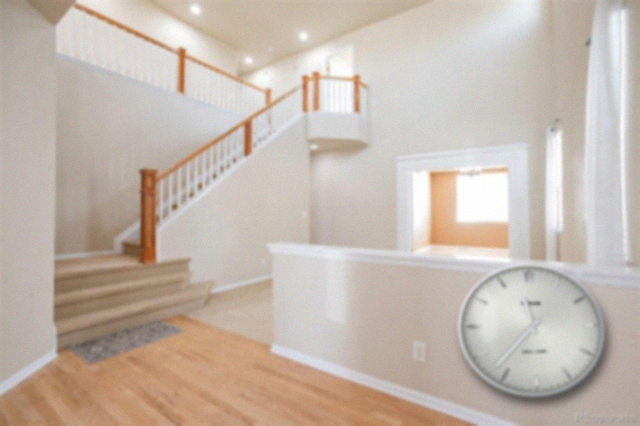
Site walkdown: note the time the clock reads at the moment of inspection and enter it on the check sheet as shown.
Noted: 11:37
